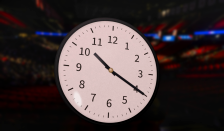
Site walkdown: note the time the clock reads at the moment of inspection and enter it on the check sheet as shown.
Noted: 10:20
